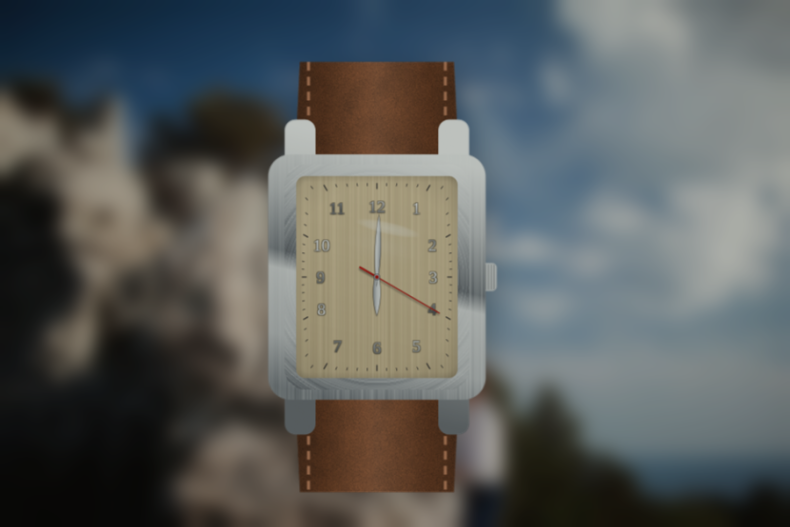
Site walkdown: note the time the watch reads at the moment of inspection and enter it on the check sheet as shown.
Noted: 6:00:20
